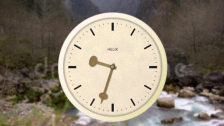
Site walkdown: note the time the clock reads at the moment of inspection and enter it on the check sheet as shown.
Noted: 9:33
